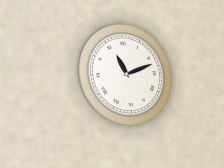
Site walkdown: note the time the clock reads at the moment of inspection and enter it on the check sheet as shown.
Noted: 11:12
